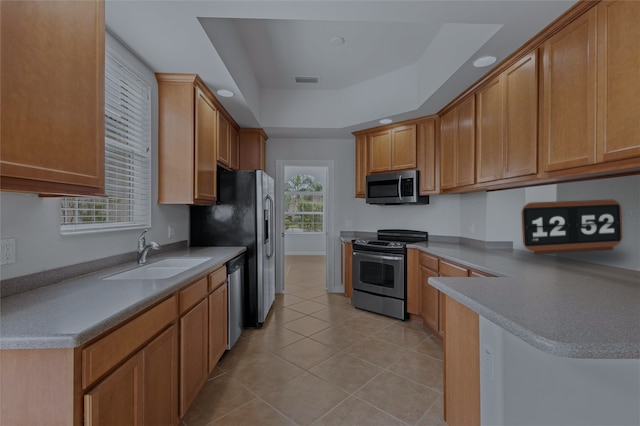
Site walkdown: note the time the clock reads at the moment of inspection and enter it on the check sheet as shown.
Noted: 12:52
